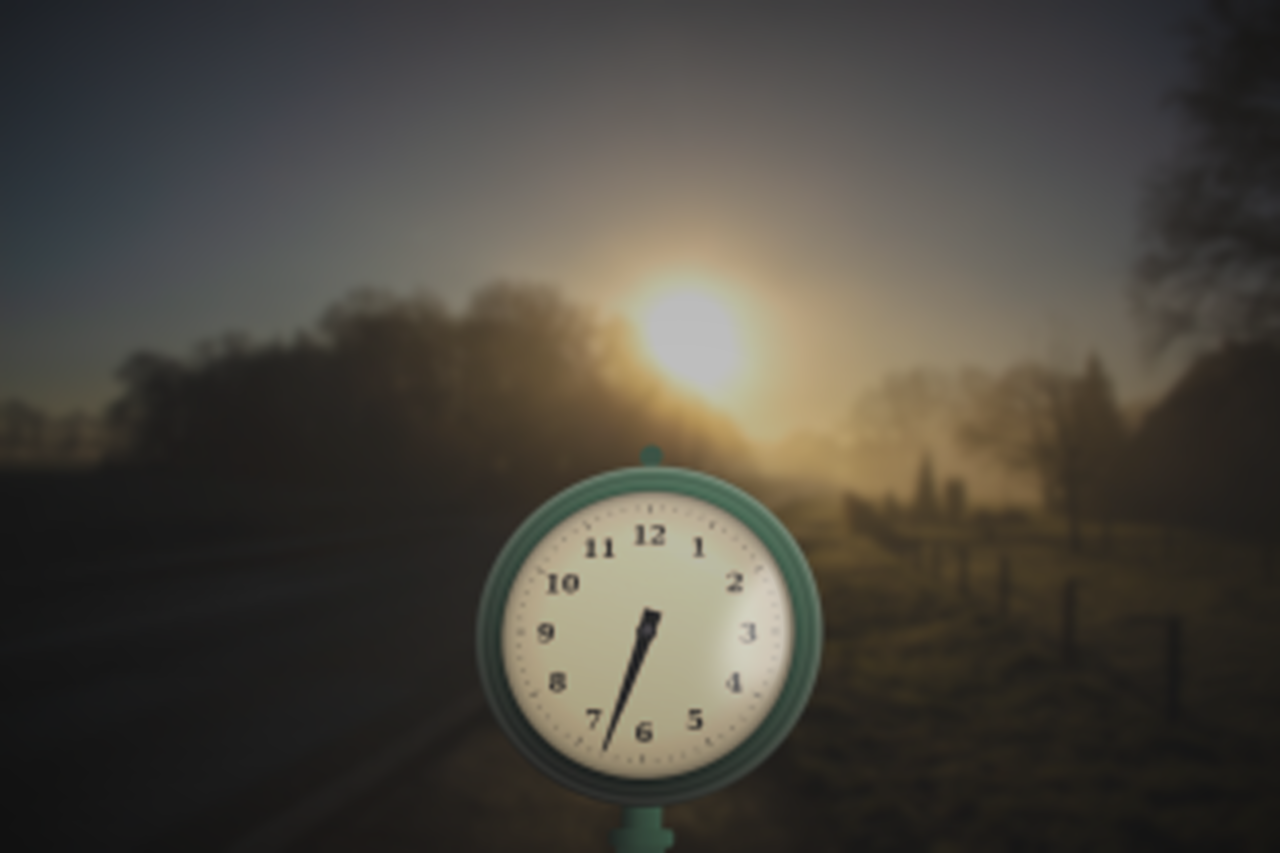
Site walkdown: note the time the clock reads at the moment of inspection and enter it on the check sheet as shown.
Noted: 6:33
